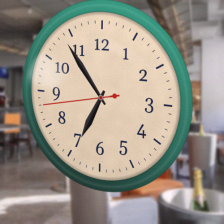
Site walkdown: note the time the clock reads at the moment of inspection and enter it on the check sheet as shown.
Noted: 6:53:43
